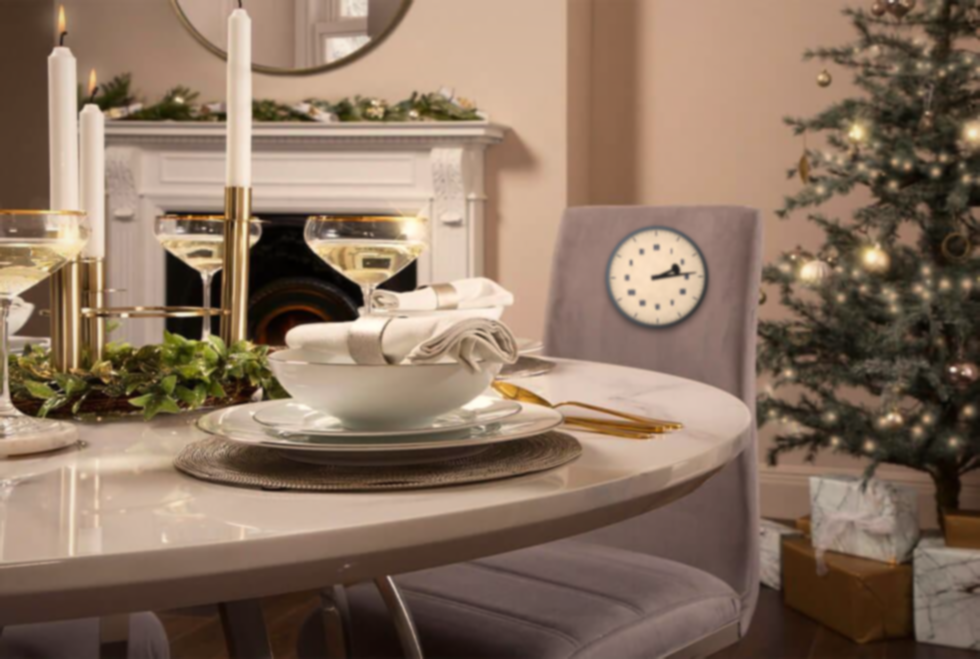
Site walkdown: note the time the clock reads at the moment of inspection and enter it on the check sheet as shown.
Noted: 2:14
